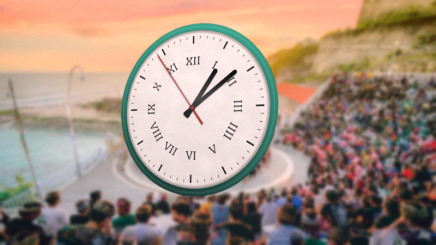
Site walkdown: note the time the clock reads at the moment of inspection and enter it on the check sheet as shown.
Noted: 1:08:54
